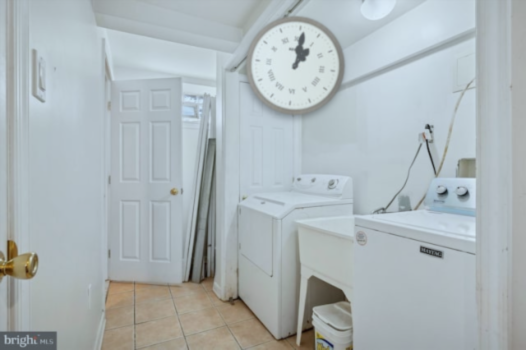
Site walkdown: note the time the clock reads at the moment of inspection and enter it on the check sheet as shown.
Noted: 1:01
